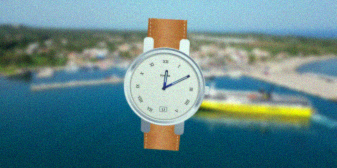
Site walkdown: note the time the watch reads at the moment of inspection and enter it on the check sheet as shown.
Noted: 12:10
